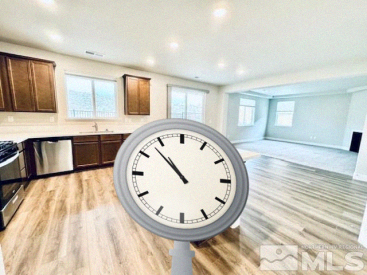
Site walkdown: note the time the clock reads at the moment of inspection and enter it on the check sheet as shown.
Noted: 10:53
